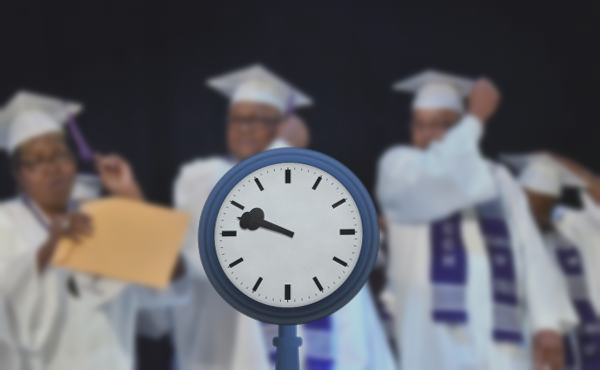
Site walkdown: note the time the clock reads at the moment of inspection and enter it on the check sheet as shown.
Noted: 9:48
